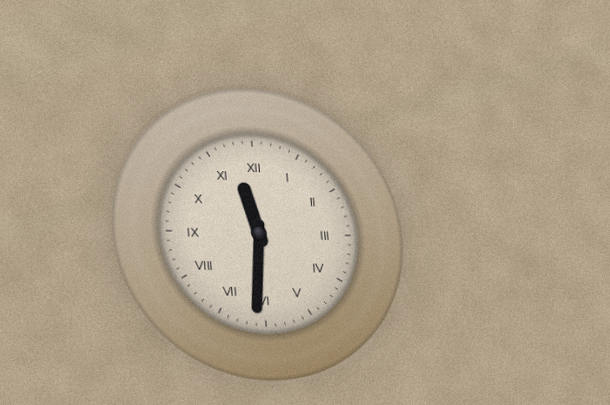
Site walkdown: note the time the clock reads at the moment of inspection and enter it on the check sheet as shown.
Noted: 11:31
